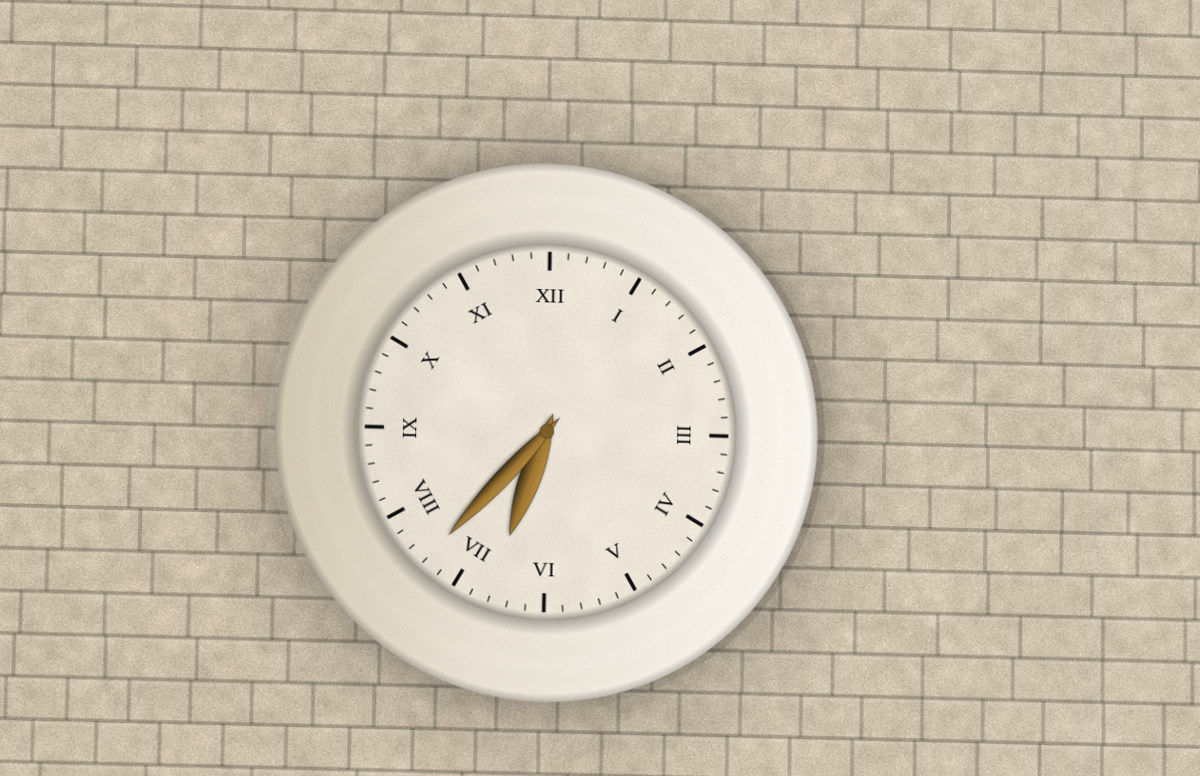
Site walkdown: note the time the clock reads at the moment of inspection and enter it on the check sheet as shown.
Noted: 6:37
